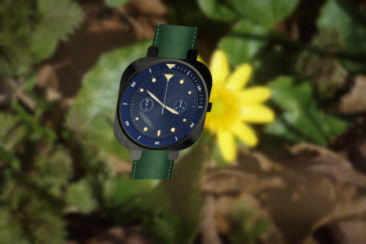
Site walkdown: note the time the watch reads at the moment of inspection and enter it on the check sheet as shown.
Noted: 3:51
